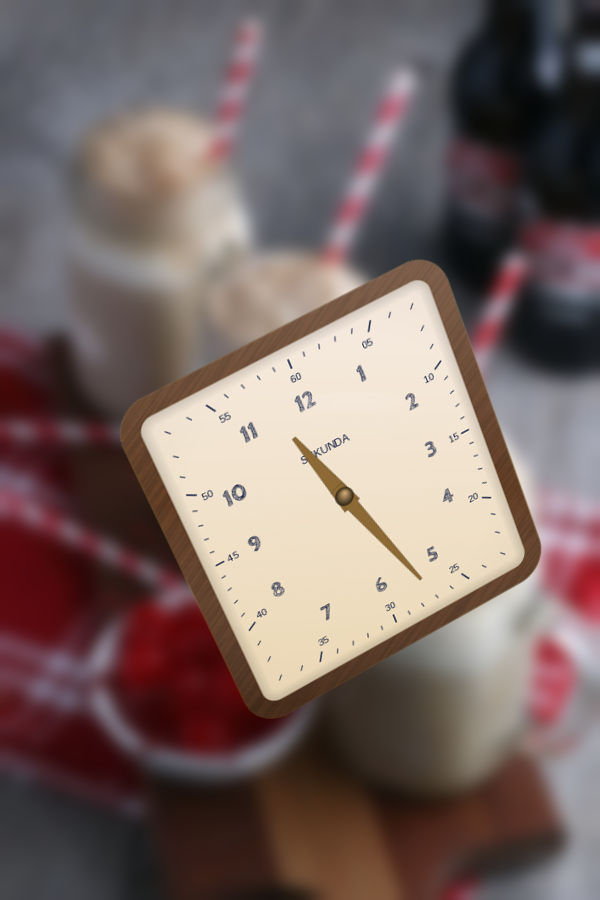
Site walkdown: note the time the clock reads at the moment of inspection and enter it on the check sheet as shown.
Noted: 11:27
